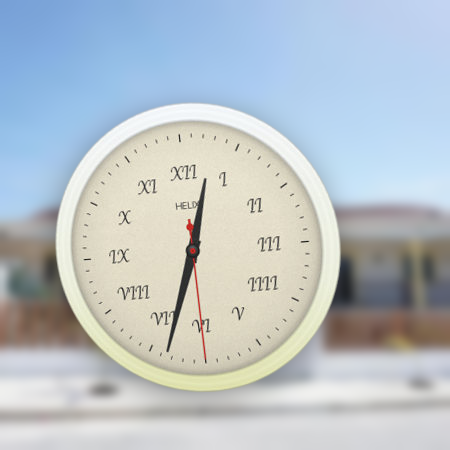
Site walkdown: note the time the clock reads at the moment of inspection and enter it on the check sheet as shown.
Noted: 12:33:30
